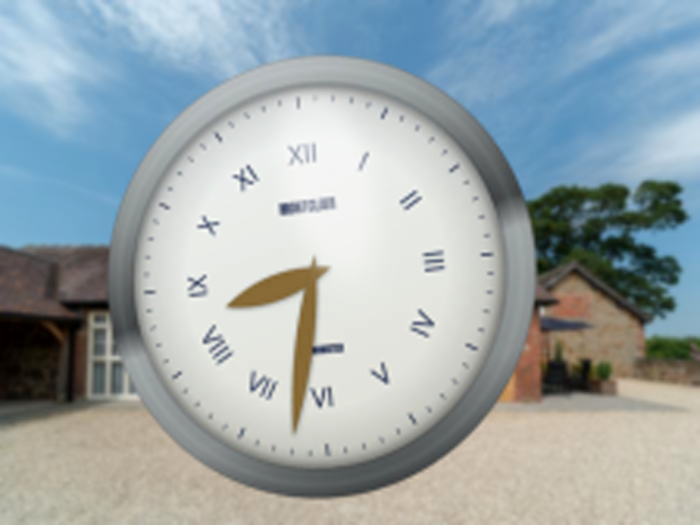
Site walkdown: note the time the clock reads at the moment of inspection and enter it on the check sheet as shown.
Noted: 8:32
